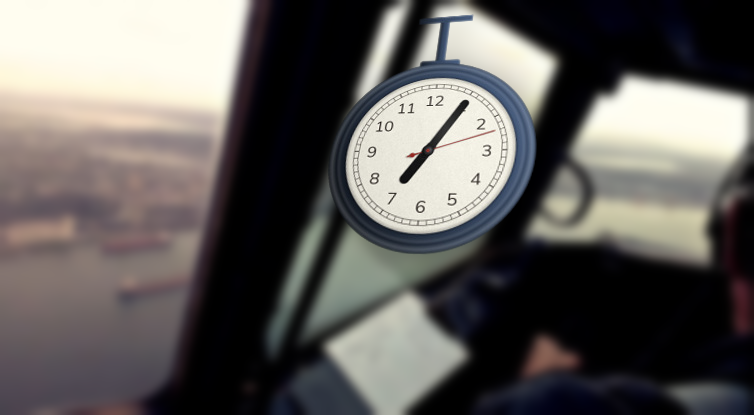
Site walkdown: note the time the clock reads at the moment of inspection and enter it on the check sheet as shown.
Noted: 7:05:12
